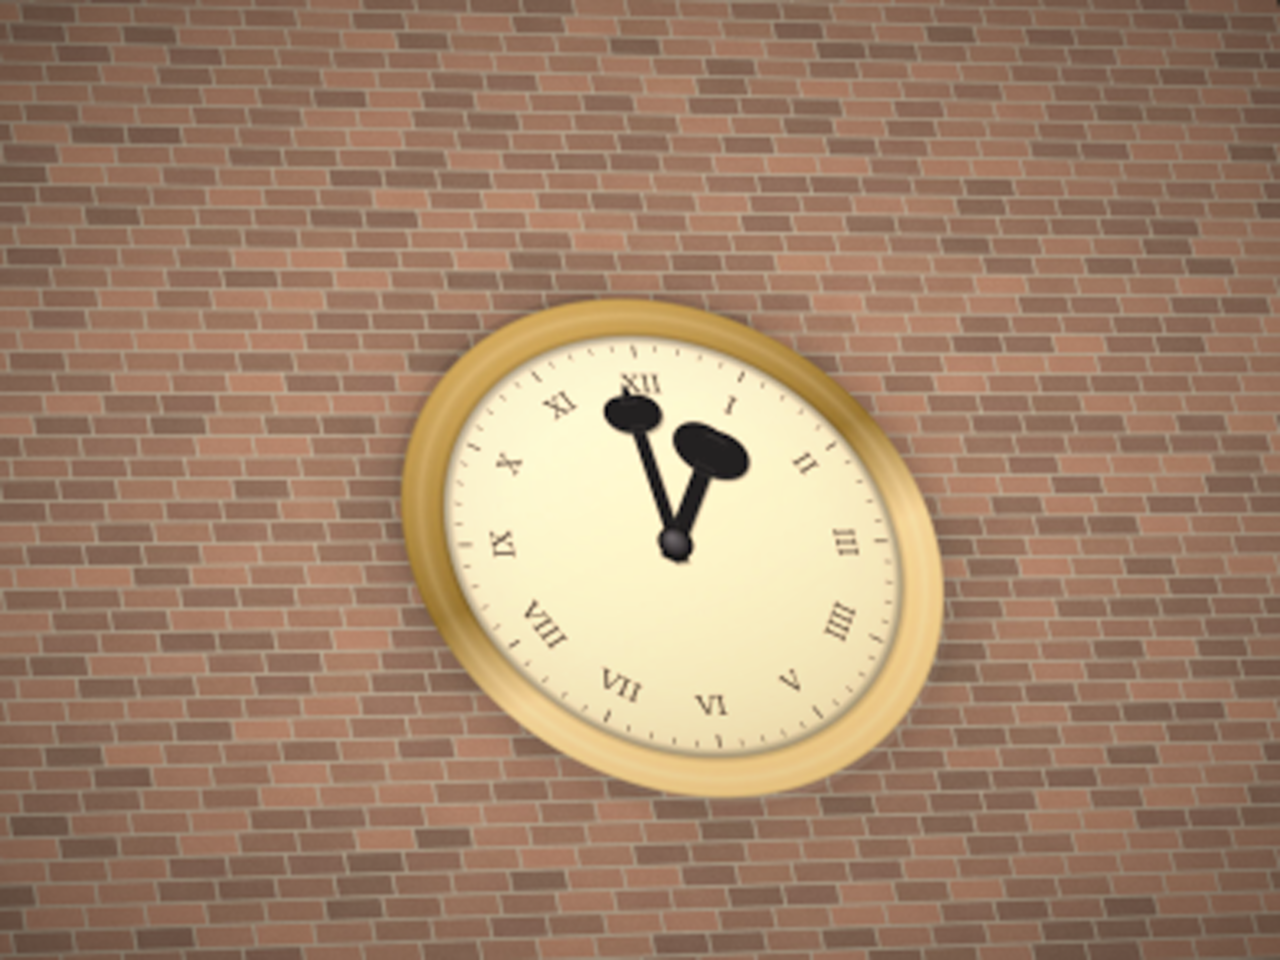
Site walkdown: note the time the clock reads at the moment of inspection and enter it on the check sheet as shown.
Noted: 12:59
